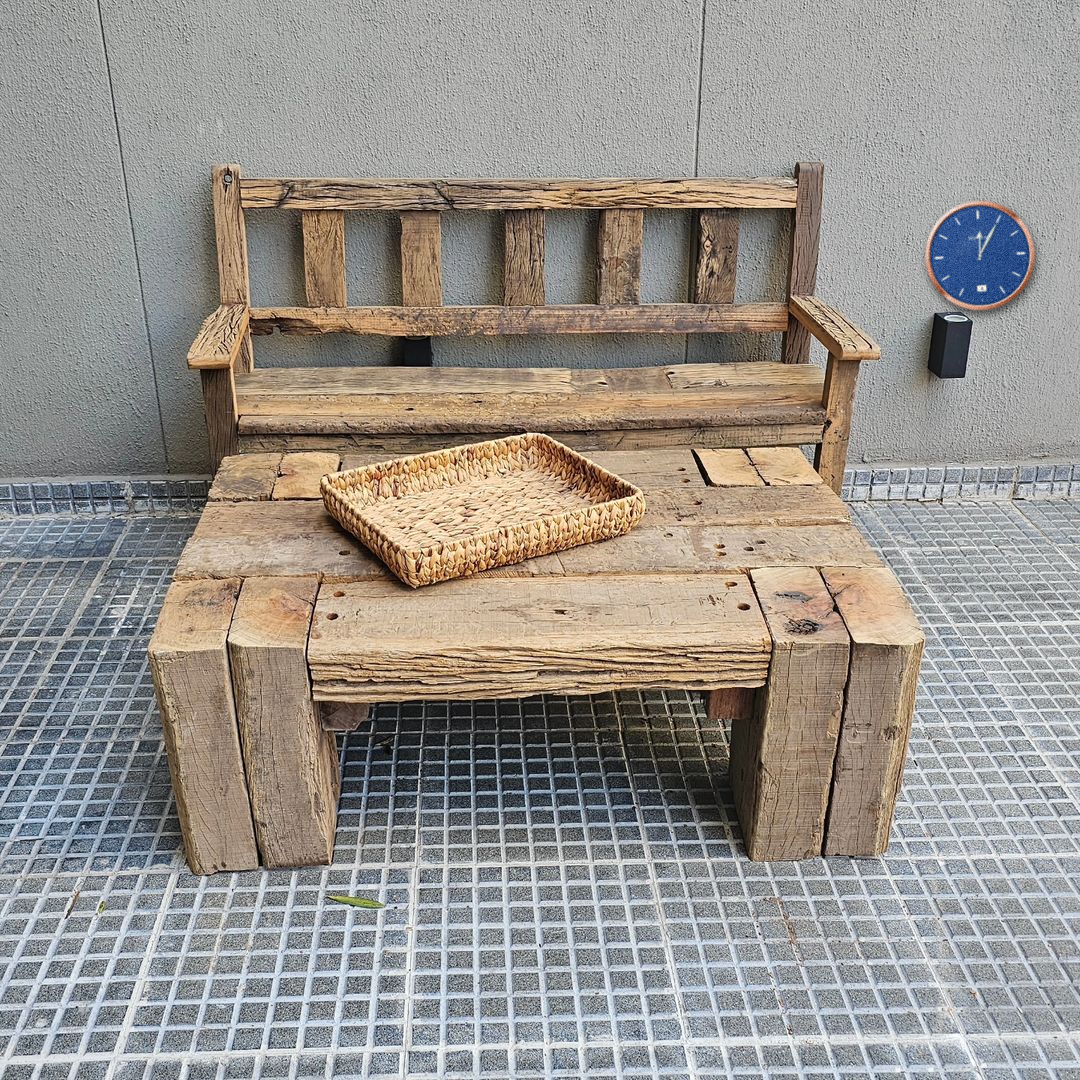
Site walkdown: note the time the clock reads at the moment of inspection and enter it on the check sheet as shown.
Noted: 12:05
